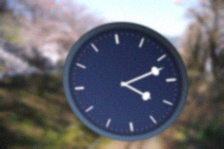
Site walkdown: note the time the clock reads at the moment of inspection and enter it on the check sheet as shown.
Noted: 4:12
